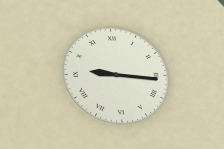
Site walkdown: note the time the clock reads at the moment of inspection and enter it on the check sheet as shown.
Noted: 9:16
